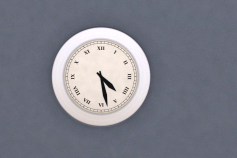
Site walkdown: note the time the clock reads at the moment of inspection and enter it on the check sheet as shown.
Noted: 4:28
